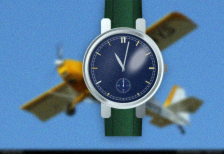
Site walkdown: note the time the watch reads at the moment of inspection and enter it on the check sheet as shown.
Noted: 11:02
